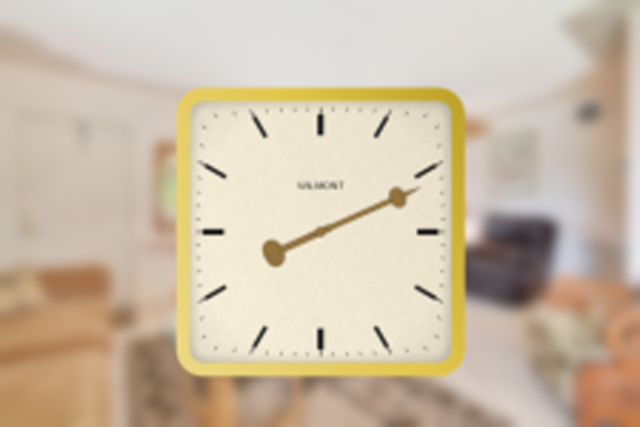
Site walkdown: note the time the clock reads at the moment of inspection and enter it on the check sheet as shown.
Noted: 8:11
